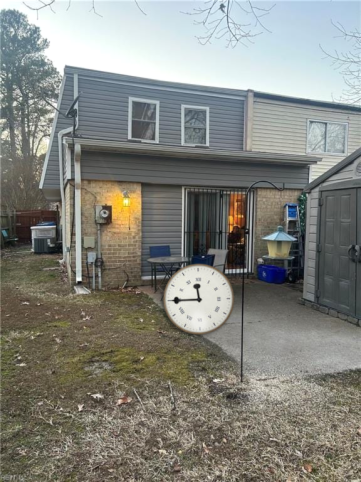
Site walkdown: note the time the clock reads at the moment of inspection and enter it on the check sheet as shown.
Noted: 11:45
